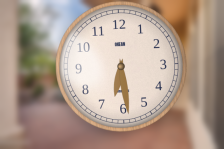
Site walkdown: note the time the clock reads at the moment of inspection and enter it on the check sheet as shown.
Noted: 6:29
